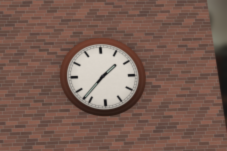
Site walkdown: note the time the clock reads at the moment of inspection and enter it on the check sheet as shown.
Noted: 1:37
